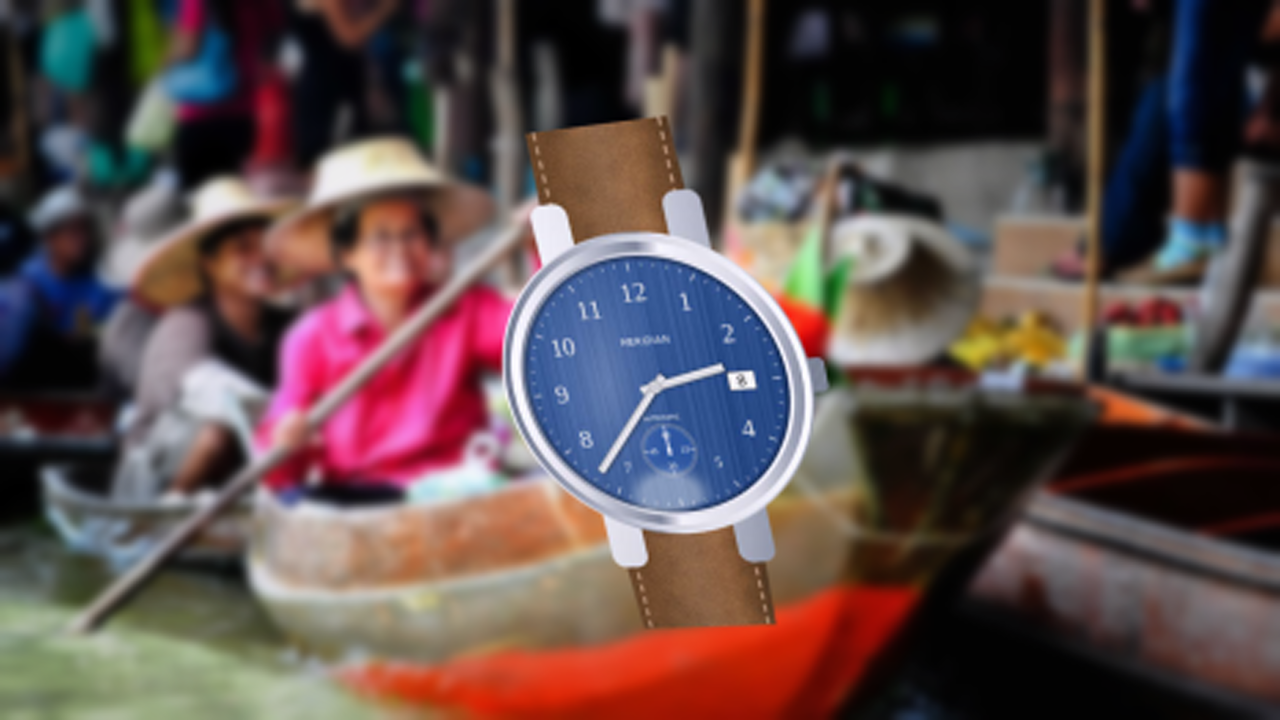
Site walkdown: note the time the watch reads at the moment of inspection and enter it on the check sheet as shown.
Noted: 2:37
